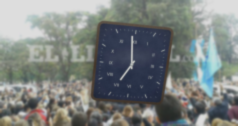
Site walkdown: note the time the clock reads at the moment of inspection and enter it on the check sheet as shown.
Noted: 6:59
